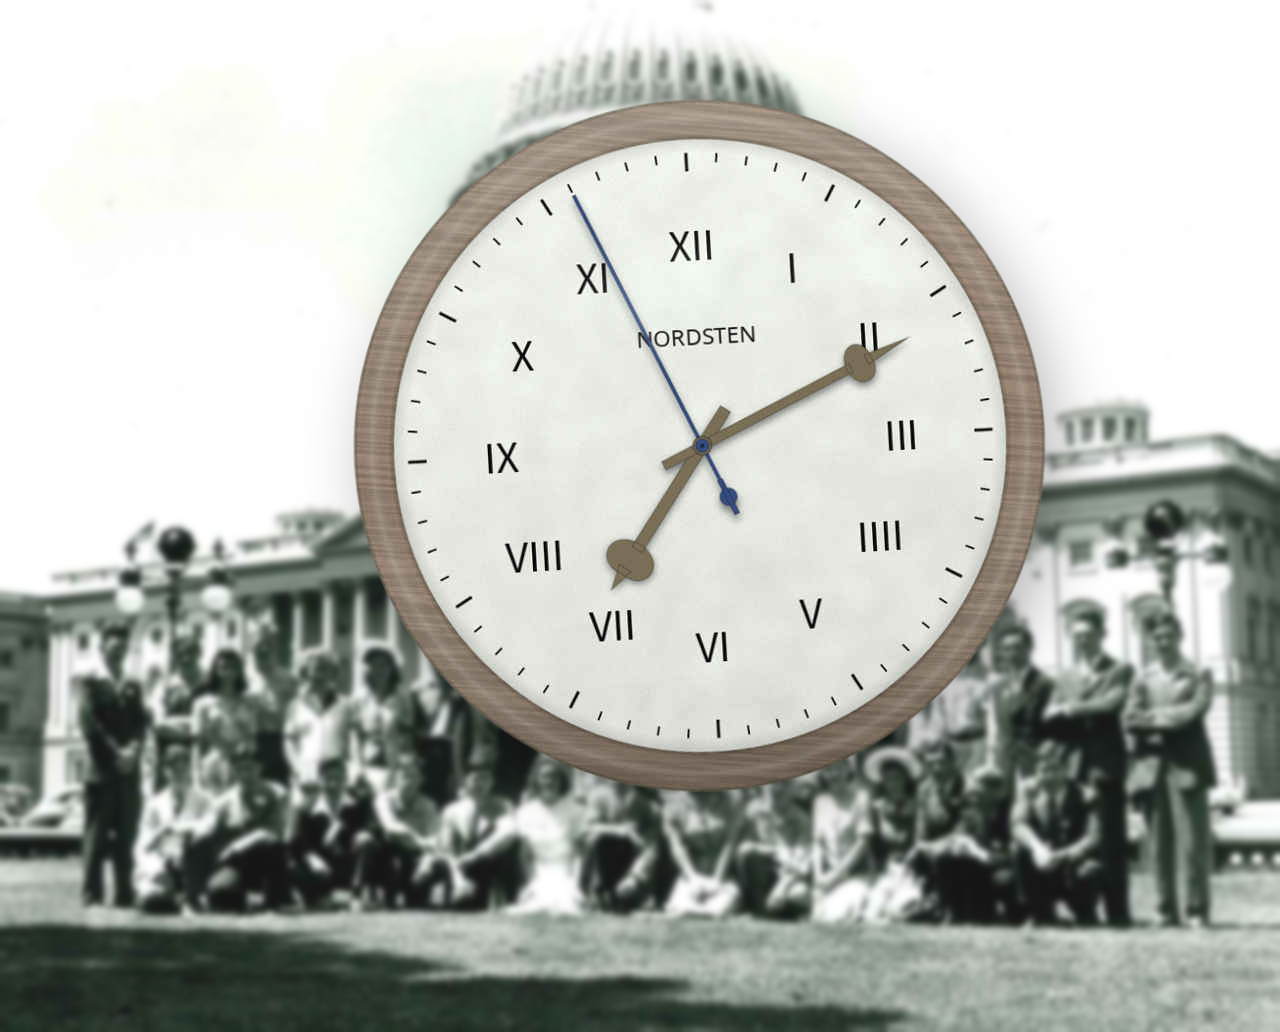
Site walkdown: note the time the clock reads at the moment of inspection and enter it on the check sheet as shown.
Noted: 7:10:56
